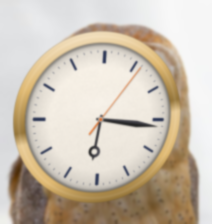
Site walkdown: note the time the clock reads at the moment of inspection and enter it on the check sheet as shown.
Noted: 6:16:06
